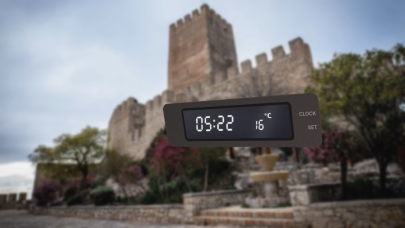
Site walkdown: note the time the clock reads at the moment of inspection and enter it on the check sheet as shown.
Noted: 5:22
